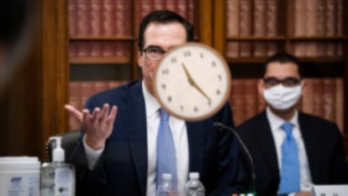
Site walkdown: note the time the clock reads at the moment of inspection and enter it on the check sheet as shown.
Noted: 11:24
